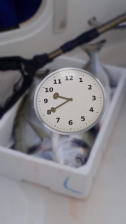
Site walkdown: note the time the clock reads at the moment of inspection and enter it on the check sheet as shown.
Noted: 9:40
